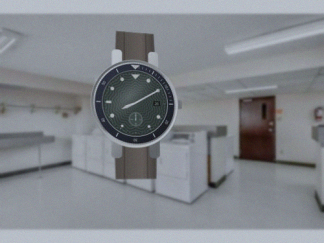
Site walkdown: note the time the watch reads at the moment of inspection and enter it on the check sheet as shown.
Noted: 8:10
